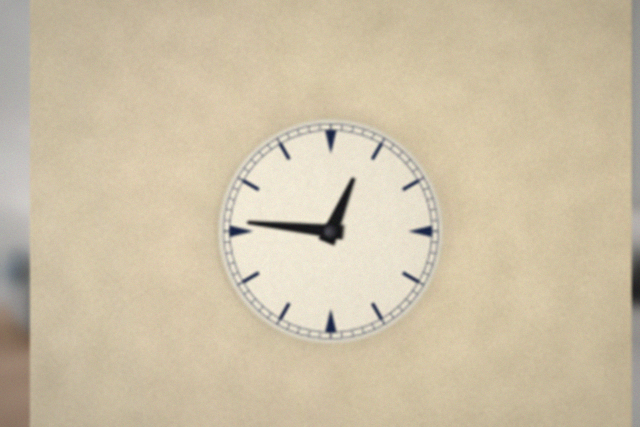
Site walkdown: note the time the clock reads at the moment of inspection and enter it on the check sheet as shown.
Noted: 12:46
